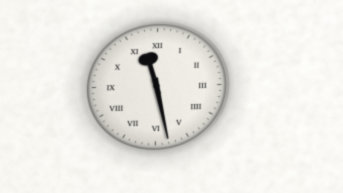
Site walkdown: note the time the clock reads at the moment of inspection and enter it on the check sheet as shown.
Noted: 11:28
